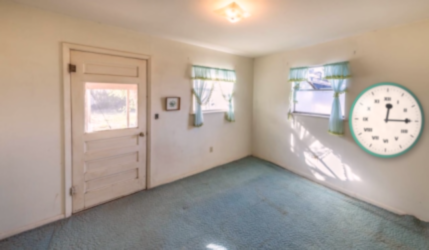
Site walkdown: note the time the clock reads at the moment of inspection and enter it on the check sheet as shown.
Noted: 12:15
